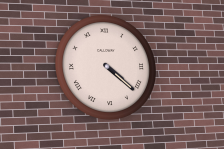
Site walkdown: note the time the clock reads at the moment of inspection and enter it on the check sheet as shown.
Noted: 4:22
